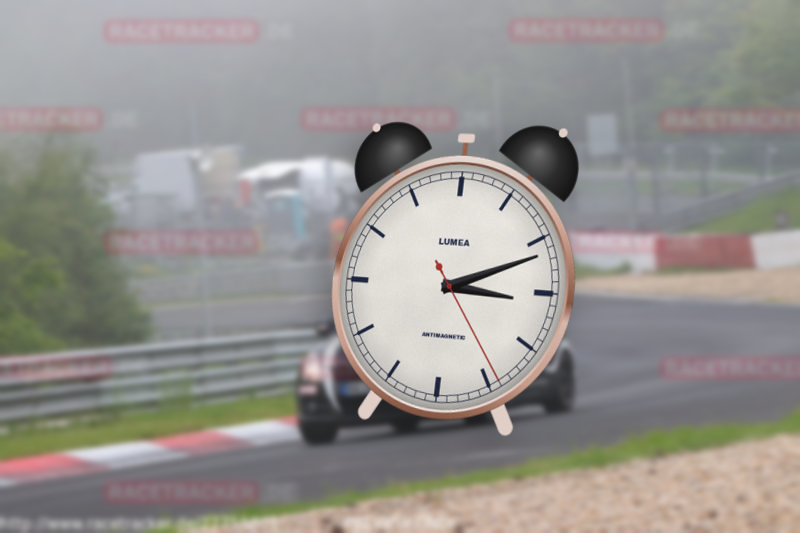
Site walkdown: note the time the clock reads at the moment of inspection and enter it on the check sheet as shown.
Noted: 3:11:24
